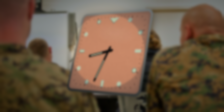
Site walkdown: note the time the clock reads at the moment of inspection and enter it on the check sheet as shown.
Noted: 8:33
